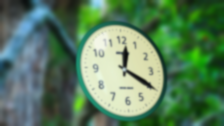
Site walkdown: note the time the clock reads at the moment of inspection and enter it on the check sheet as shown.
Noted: 12:20
